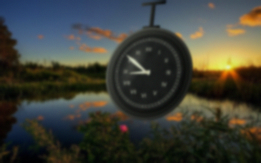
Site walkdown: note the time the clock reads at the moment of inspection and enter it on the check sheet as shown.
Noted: 8:51
